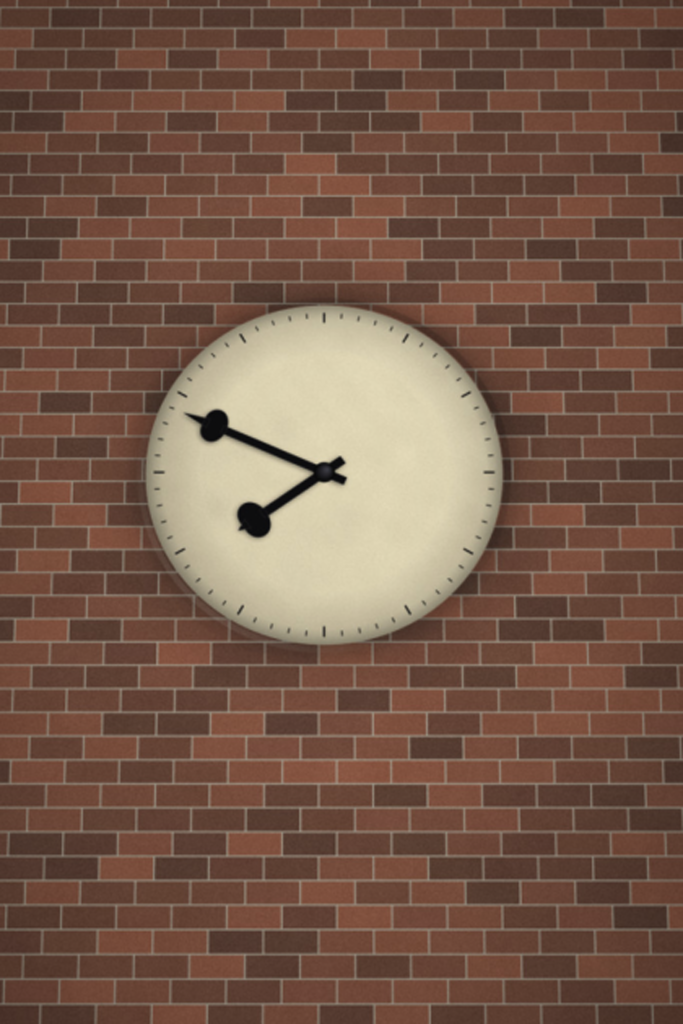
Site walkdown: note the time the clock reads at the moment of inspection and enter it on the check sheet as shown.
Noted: 7:49
